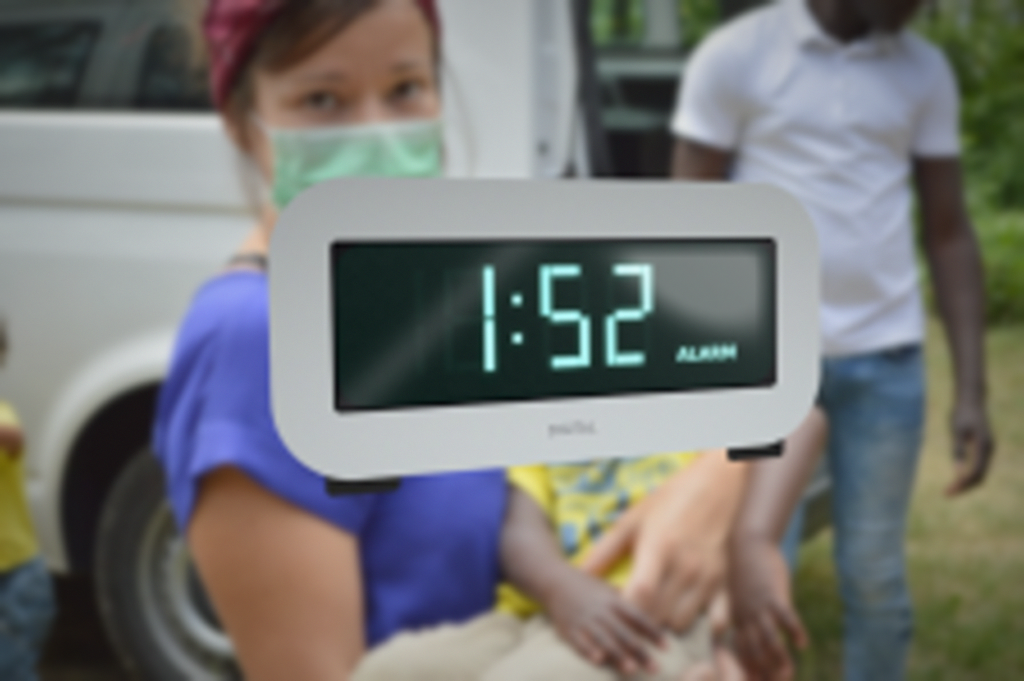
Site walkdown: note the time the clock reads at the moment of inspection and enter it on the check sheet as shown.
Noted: 1:52
